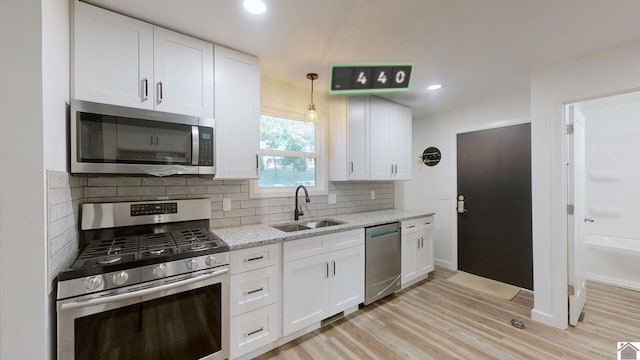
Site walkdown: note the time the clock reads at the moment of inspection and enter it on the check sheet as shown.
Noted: 4:40
